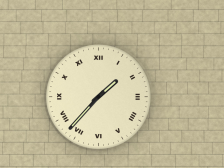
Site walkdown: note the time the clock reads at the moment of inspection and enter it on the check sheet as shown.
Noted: 1:37
